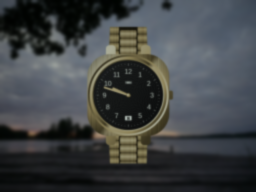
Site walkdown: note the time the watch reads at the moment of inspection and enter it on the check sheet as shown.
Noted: 9:48
